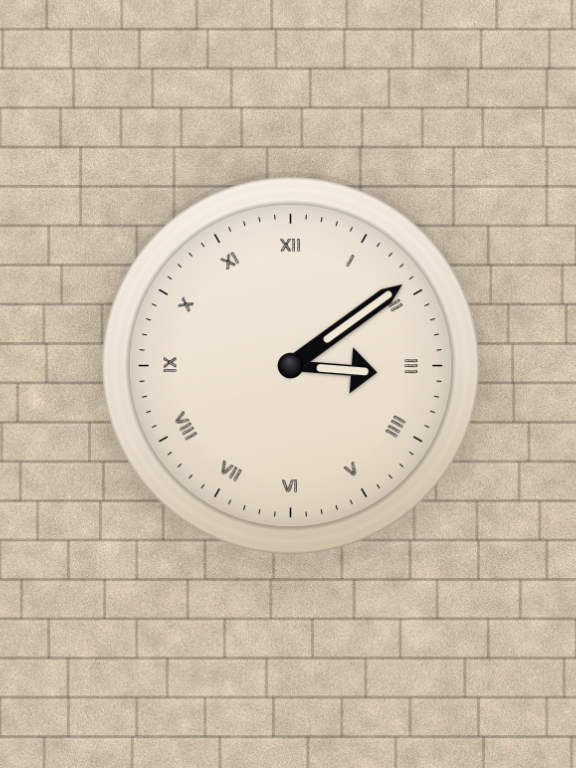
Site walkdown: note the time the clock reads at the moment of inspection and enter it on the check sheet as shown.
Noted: 3:09
